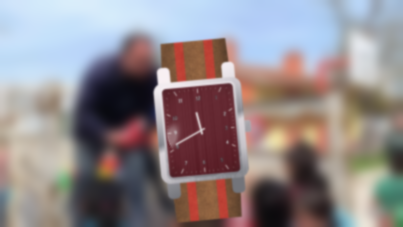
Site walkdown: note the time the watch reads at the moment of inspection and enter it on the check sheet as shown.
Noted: 11:41
